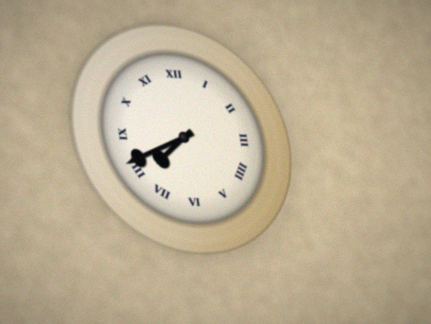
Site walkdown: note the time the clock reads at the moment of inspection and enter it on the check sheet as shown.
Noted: 7:41
